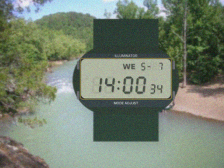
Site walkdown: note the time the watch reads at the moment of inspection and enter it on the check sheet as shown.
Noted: 14:00:34
